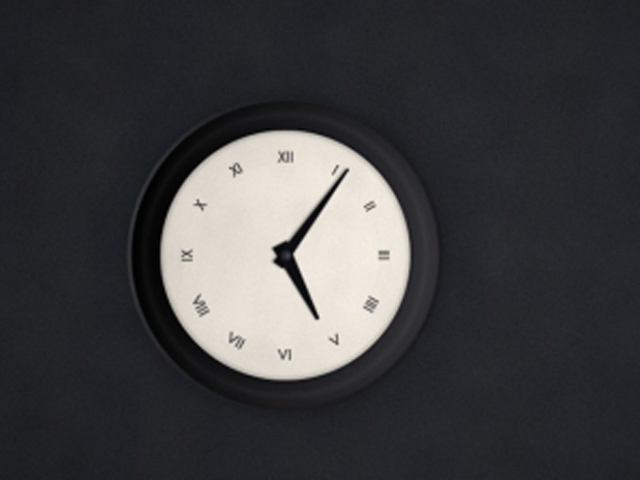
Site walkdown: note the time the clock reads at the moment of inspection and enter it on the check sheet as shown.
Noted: 5:06
